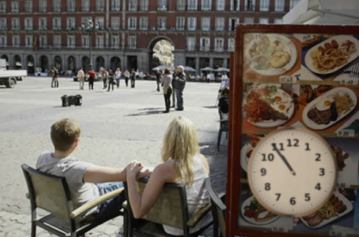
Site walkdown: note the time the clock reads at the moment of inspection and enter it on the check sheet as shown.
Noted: 10:54
